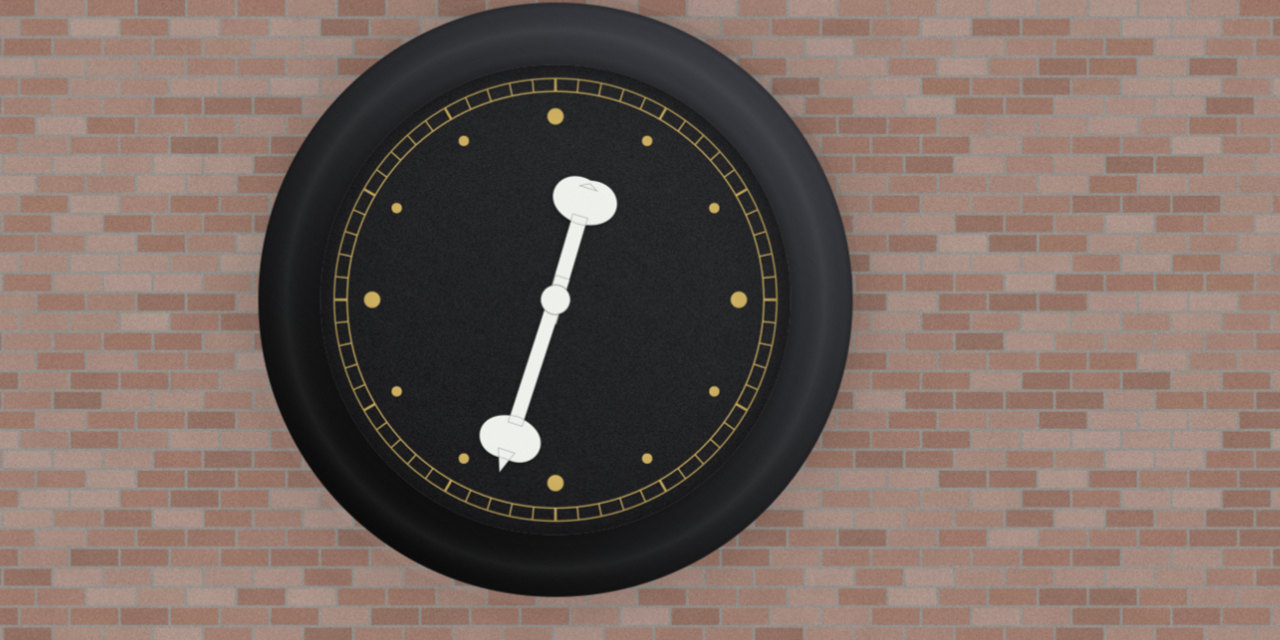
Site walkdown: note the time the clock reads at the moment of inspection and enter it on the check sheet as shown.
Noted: 12:33
